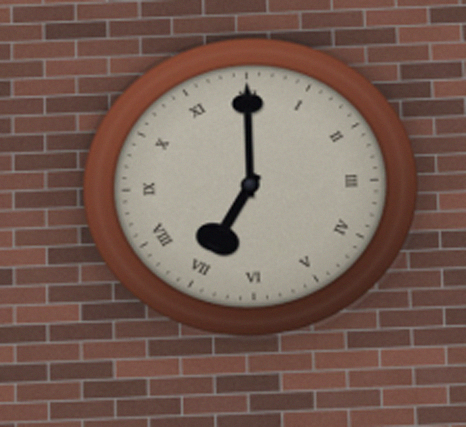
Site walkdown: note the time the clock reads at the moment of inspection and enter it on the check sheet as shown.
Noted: 7:00
